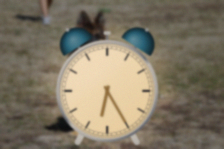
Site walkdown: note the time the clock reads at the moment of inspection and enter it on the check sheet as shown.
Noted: 6:25
